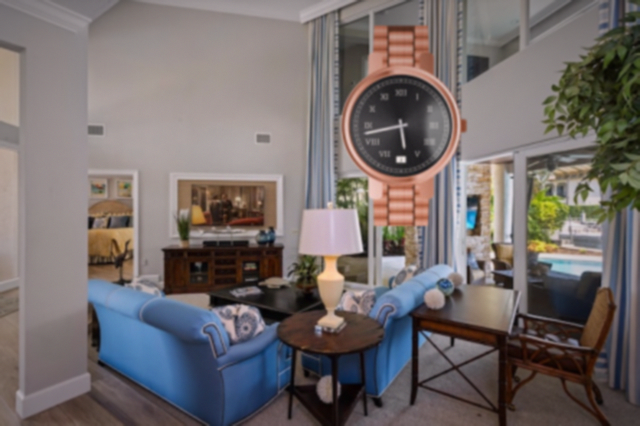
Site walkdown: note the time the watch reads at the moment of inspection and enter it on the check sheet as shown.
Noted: 5:43
